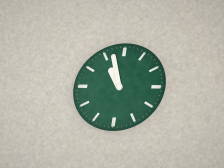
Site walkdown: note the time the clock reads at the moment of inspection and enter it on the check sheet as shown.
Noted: 10:57
